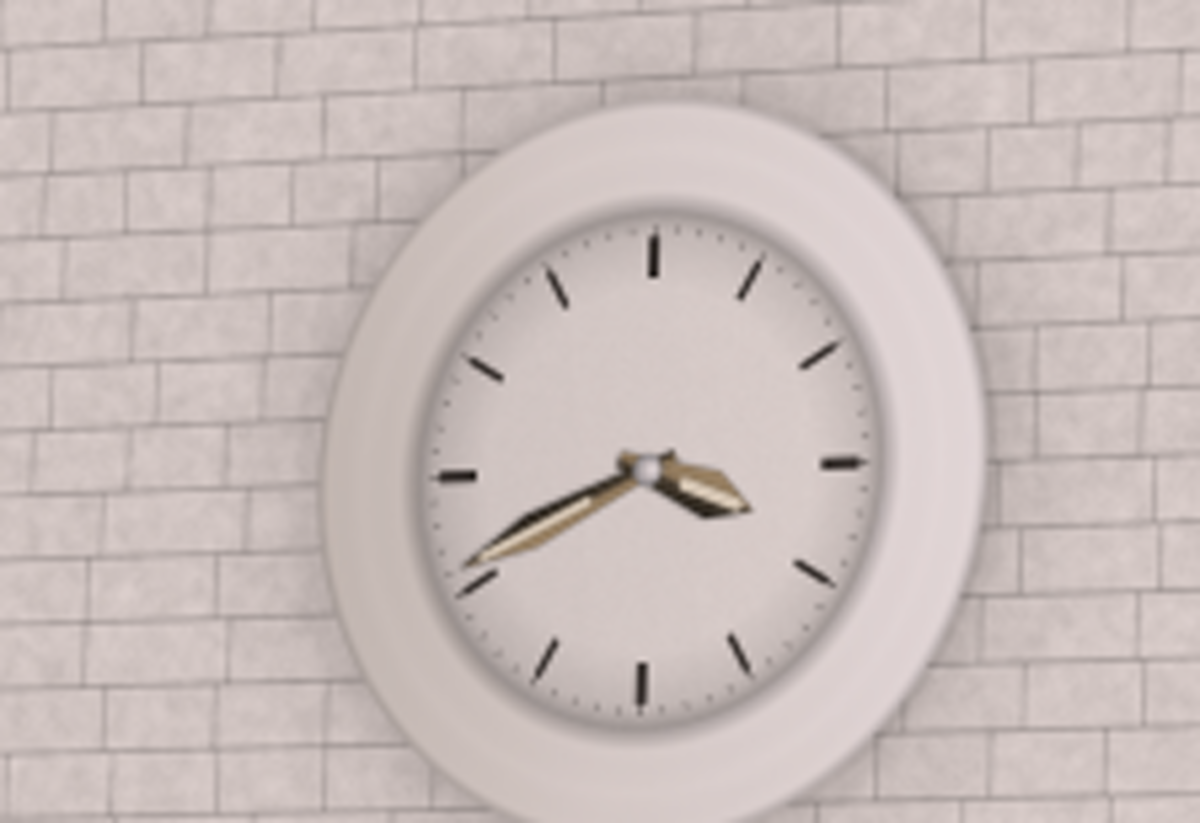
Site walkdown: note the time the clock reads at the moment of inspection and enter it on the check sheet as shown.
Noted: 3:41
